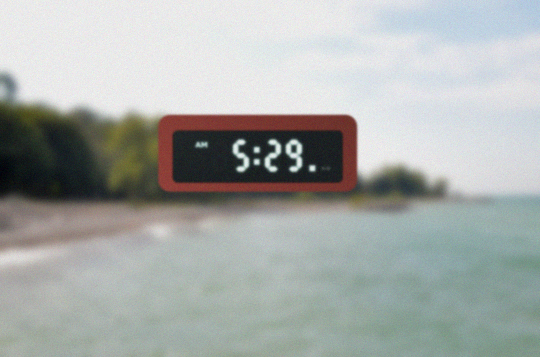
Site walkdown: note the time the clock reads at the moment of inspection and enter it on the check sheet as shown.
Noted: 5:29
